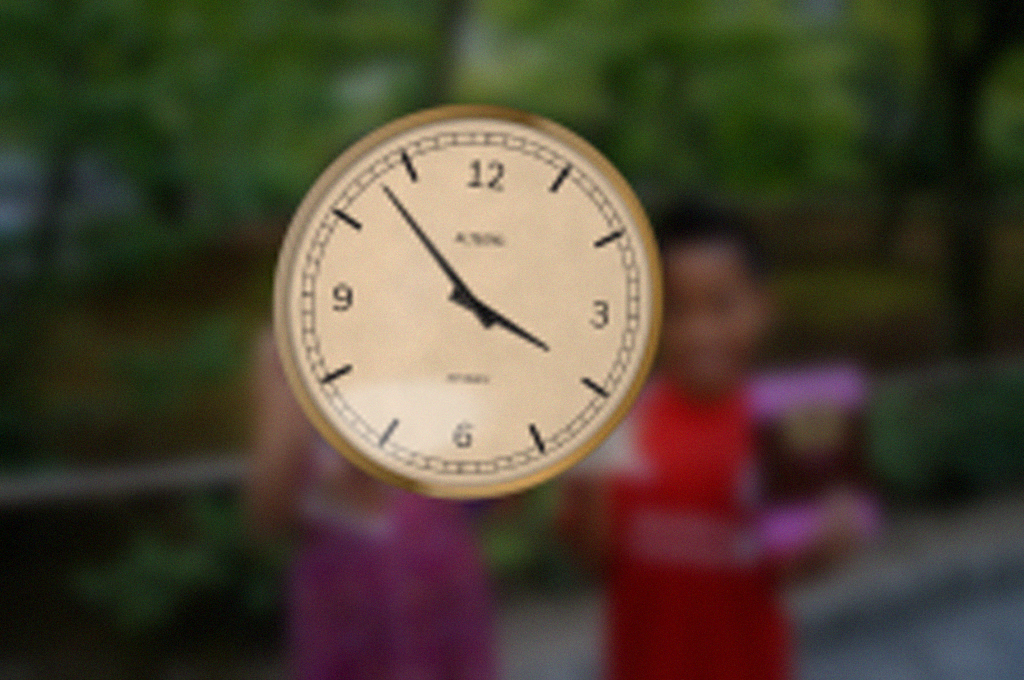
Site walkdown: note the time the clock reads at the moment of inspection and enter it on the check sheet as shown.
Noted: 3:53
